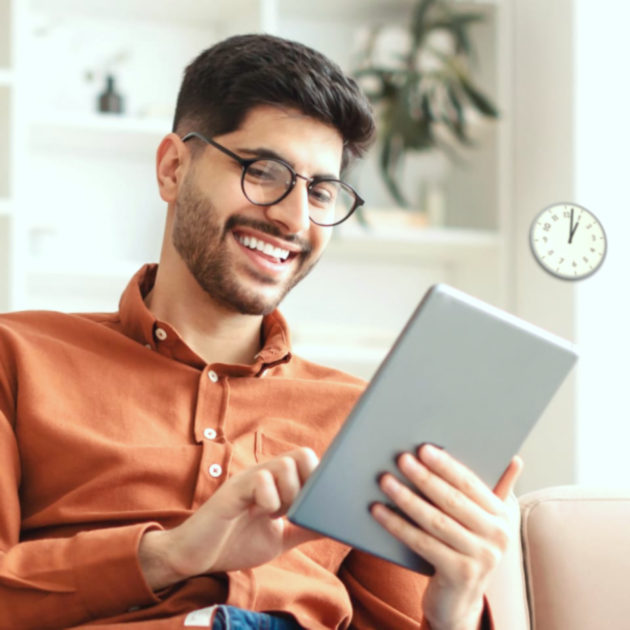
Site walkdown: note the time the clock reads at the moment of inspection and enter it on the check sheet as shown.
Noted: 1:02
